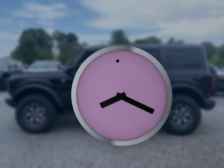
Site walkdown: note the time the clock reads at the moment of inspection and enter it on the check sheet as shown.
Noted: 8:20
